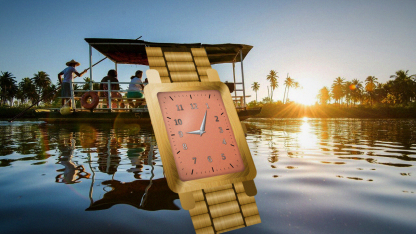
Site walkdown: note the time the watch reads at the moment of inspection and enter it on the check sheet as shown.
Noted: 9:05
